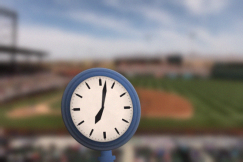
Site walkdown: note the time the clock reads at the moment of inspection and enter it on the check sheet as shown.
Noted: 7:02
